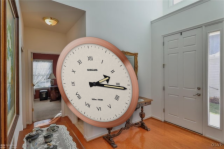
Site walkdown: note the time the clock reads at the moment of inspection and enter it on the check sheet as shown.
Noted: 2:16
